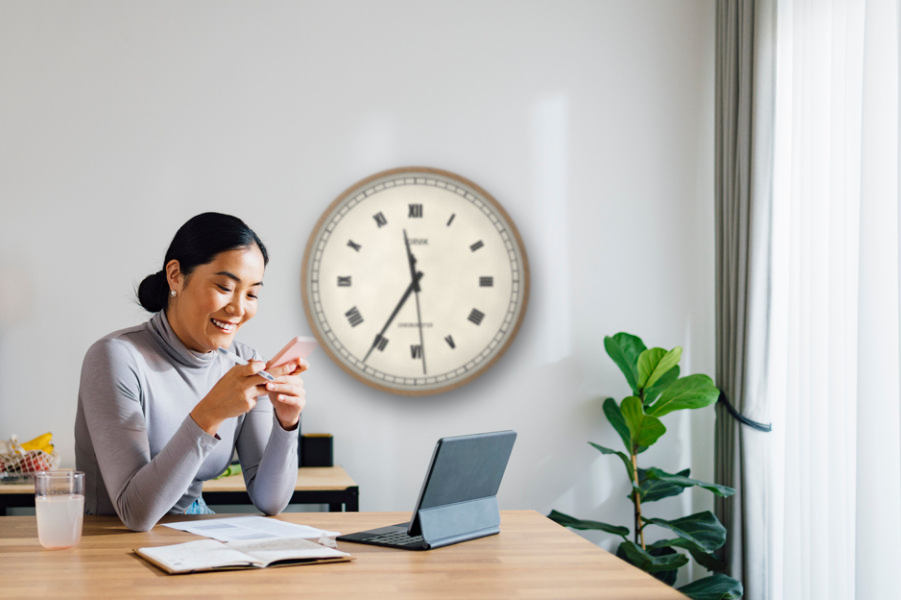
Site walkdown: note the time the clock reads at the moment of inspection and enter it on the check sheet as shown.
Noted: 11:35:29
